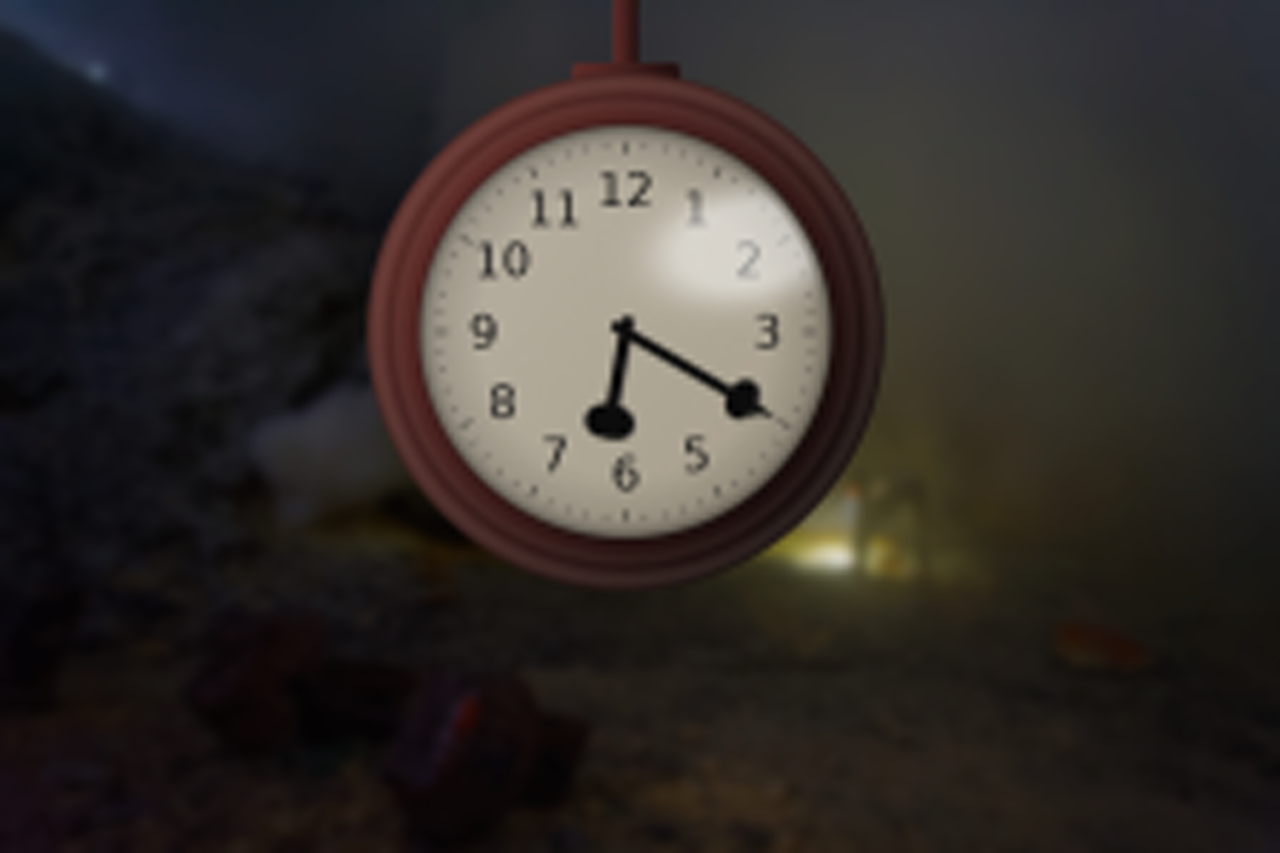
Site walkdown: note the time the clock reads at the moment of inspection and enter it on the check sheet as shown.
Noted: 6:20
